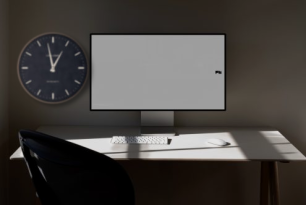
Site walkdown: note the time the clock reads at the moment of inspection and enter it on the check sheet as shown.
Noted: 12:58
